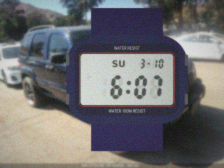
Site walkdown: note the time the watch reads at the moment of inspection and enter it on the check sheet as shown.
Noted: 6:07
